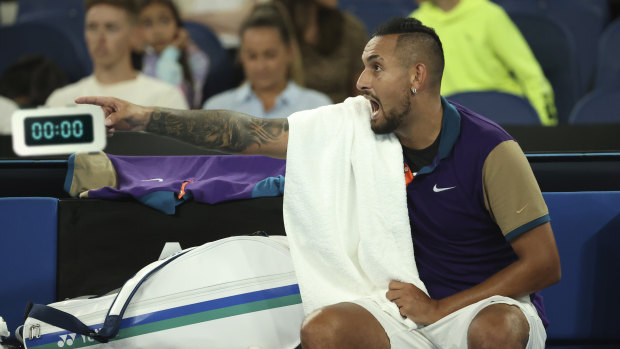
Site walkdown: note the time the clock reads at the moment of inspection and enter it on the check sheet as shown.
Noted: 0:00
